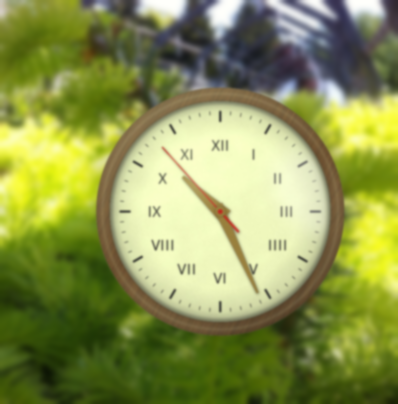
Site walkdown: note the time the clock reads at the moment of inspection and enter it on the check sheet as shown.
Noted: 10:25:53
